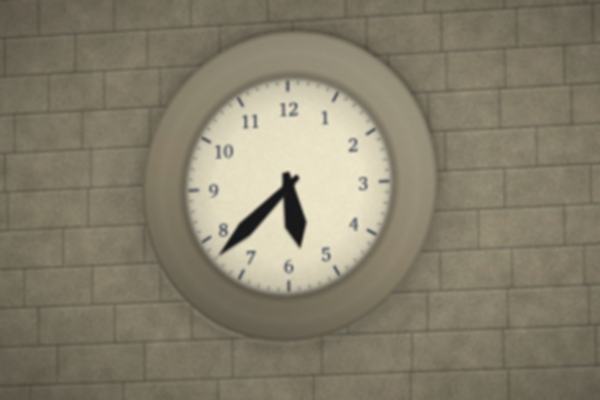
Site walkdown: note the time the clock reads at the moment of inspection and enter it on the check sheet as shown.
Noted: 5:38
